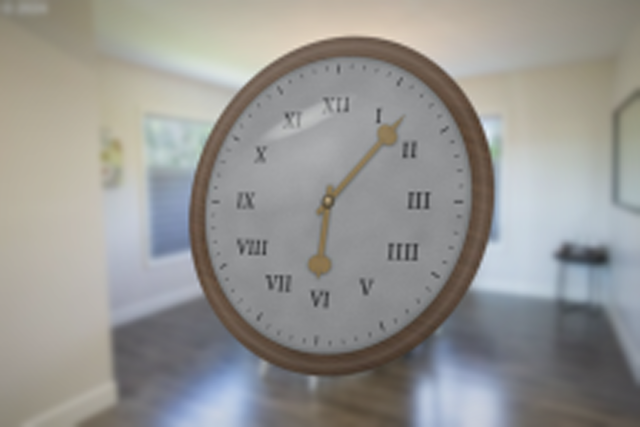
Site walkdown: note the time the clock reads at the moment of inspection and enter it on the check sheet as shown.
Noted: 6:07
